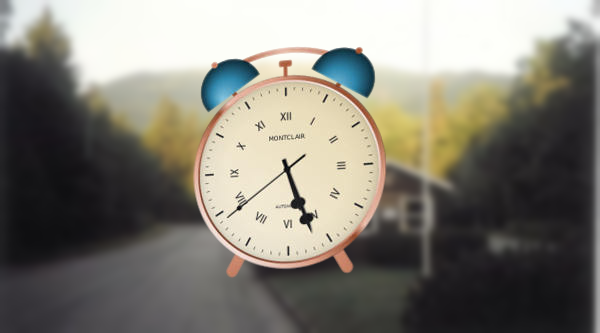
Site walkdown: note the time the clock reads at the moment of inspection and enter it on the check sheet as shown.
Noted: 5:26:39
